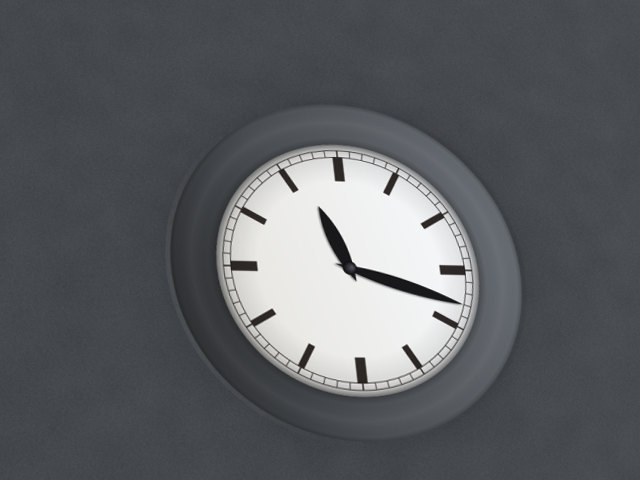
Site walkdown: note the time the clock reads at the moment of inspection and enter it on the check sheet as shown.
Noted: 11:18
